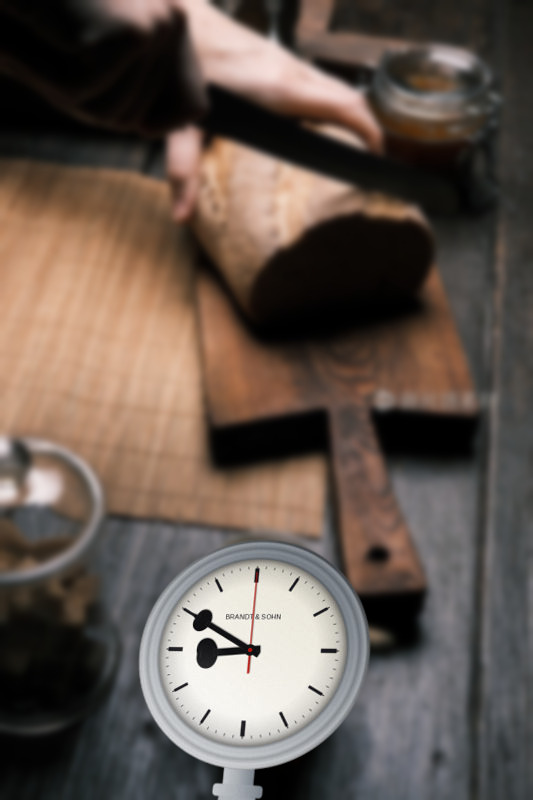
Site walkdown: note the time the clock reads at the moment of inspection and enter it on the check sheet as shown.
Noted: 8:50:00
